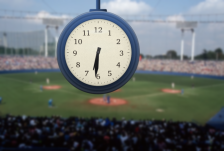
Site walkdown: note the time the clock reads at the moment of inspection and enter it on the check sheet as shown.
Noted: 6:31
